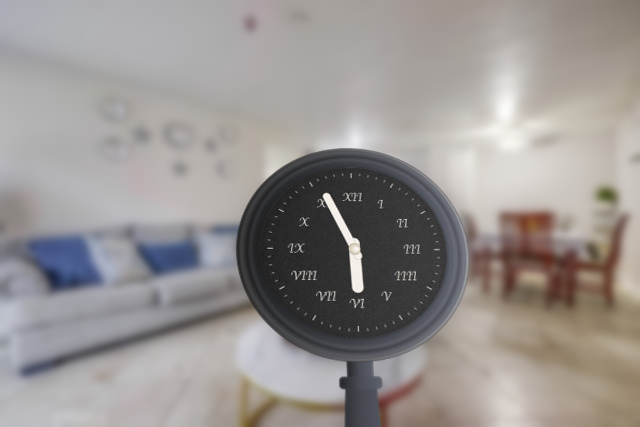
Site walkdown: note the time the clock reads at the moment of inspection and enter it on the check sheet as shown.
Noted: 5:56
